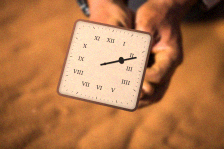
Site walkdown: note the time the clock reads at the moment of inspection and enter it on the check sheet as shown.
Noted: 2:11
